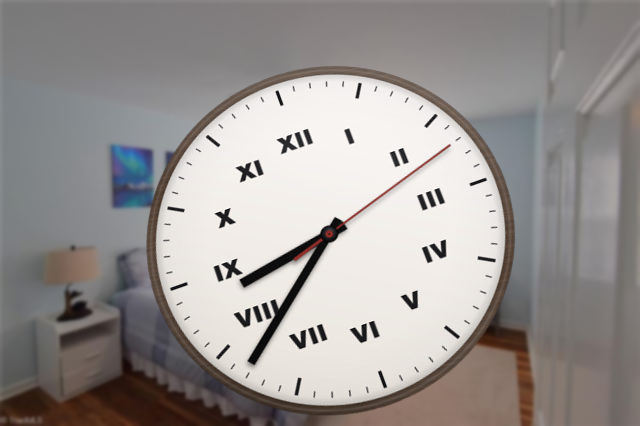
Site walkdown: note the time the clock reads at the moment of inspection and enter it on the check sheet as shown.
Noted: 8:38:12
